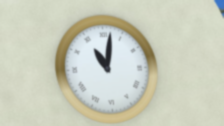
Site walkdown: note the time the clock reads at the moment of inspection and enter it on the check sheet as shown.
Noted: 11:02
